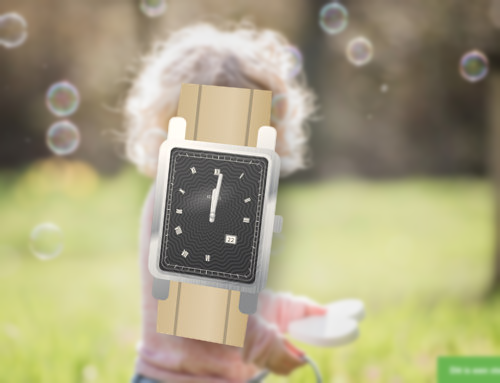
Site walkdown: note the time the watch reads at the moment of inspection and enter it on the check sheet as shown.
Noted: 12:01
